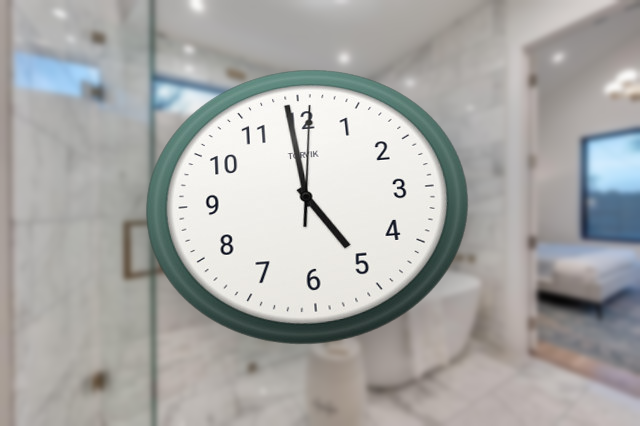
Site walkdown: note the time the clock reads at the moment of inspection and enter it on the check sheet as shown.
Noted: 4:59:01
